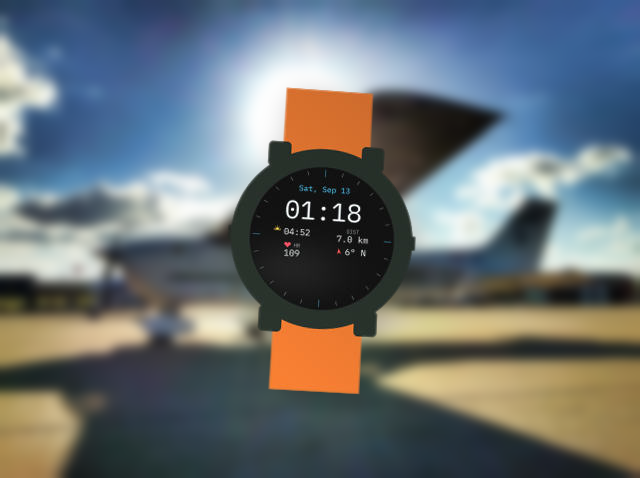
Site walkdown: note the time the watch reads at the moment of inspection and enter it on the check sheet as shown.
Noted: 1:18
